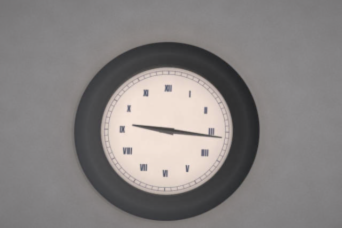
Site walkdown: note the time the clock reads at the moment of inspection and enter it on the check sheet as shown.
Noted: 9:16
